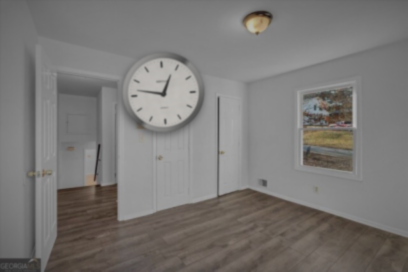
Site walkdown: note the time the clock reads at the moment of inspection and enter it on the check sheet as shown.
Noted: 12:47
